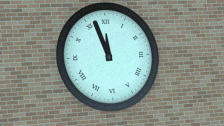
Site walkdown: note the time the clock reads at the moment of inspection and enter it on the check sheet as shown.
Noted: 11:57
